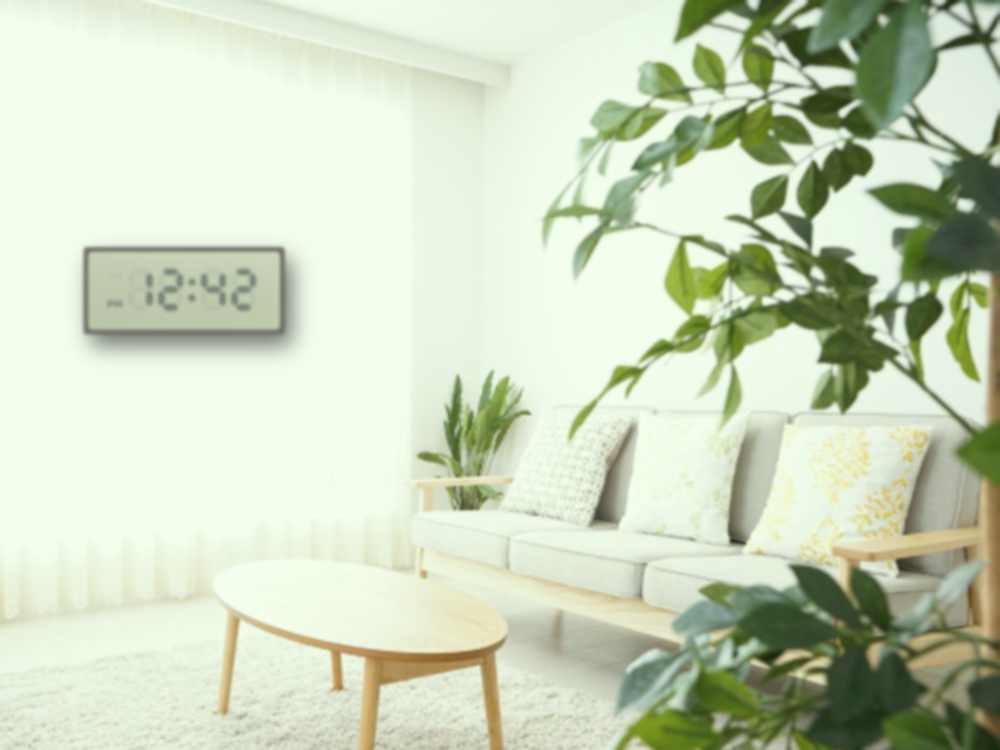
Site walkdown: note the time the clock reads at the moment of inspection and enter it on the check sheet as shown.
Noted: 12:42
